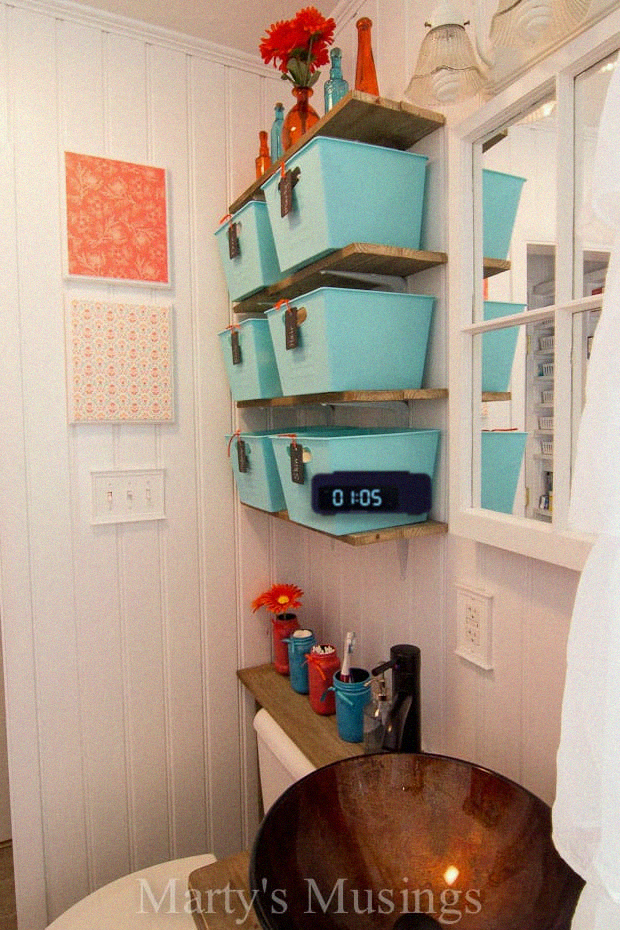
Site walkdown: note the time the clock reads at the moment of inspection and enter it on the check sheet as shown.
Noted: 1:05
